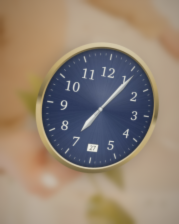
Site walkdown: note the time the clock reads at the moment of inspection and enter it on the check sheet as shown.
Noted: 7:06
